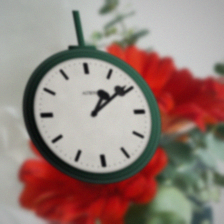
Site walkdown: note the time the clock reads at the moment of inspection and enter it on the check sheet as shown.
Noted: 1:09
